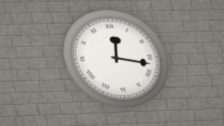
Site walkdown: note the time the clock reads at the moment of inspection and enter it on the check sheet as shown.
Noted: 12:17
